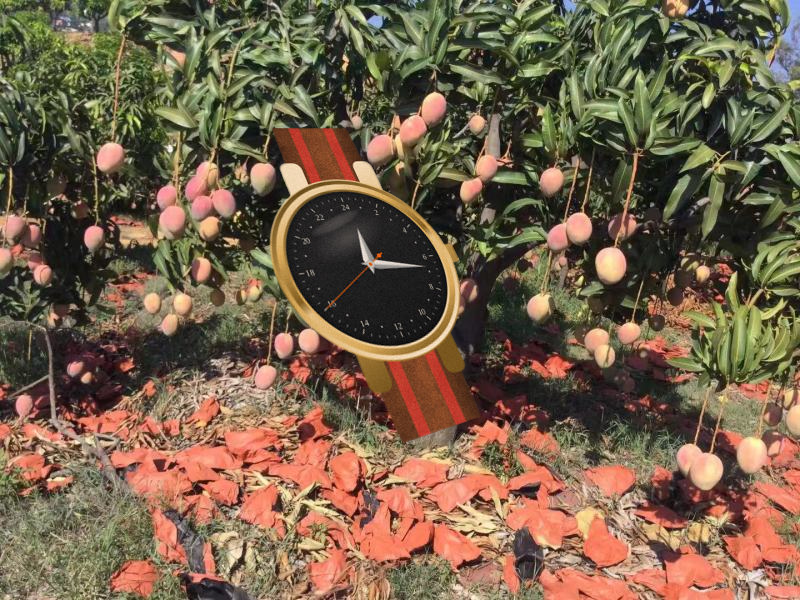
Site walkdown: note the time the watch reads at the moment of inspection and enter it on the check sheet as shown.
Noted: 0:16:40
